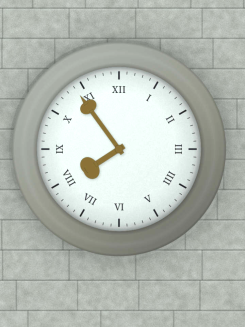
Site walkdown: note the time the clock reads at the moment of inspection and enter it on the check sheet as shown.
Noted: 7:54
